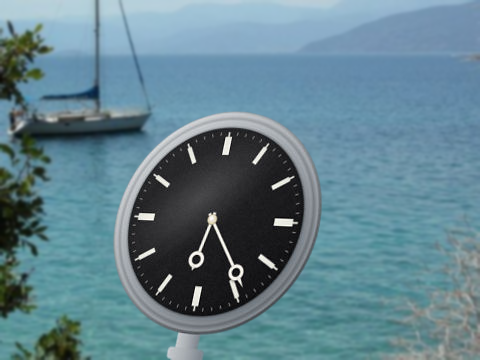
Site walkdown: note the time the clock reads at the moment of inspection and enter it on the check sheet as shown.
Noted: 6:24
